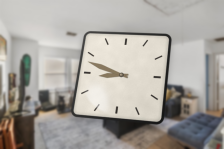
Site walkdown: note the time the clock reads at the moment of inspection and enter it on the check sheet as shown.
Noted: 8:48
